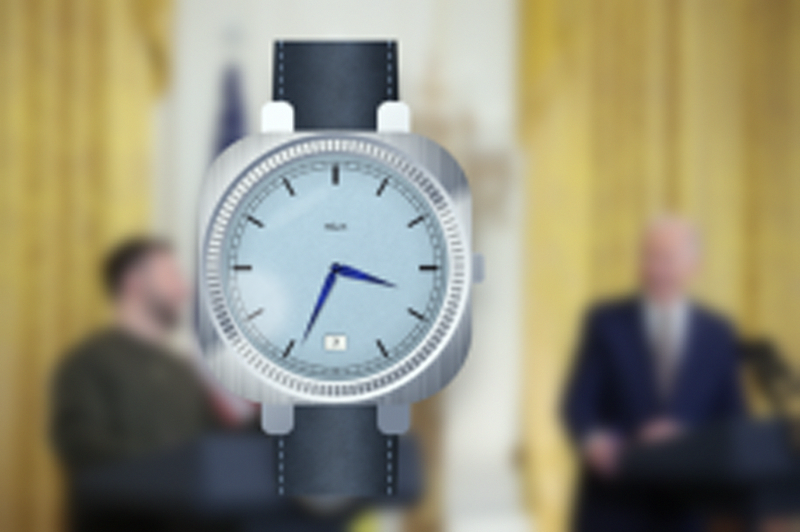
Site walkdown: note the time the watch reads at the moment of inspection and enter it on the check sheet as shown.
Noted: 3:34
